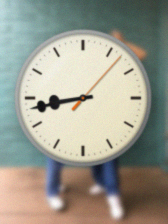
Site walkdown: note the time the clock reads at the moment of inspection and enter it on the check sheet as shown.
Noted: 8:43:07
